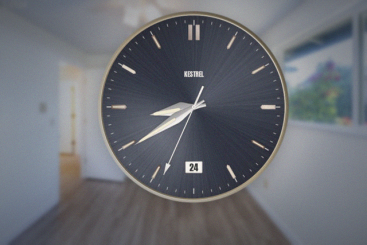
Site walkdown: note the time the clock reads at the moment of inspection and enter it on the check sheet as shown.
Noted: 8:39:34
